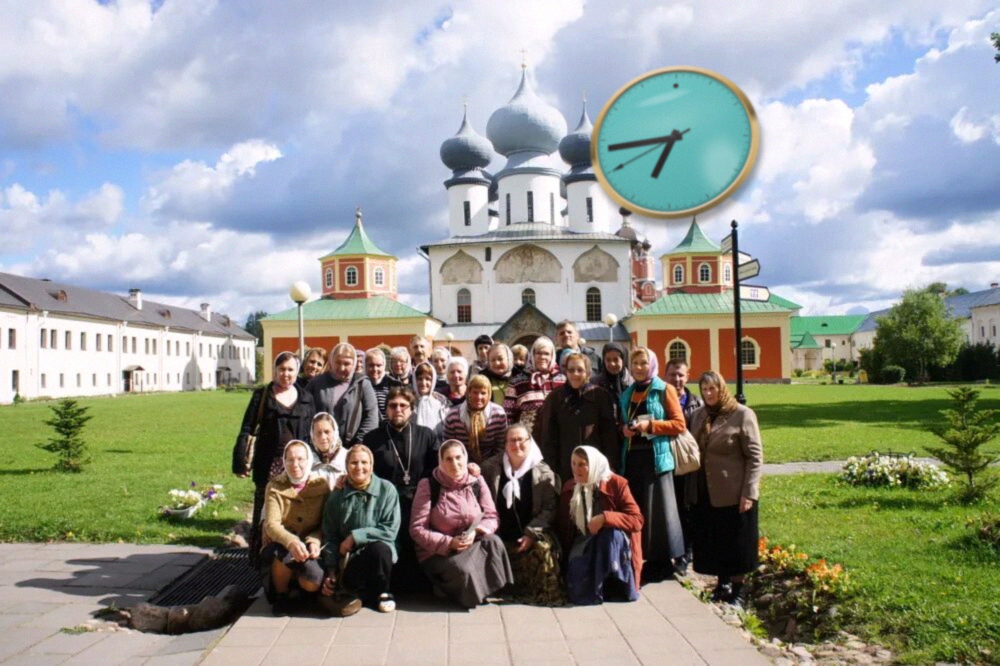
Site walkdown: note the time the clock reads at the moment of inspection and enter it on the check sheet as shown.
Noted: 6:43:40
